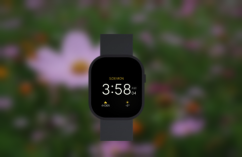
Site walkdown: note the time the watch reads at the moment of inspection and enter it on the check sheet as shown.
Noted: 3:58
